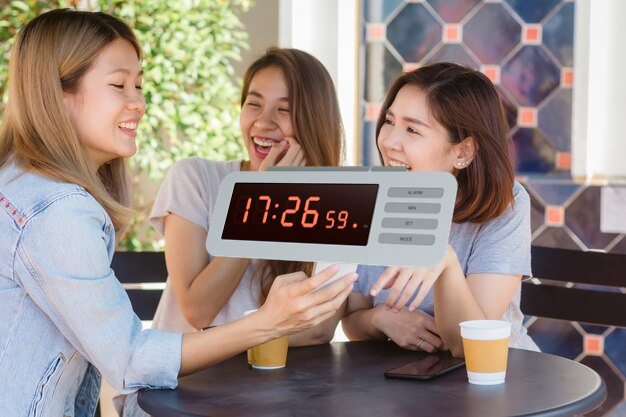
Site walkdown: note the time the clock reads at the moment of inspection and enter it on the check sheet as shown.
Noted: 17:26:59
